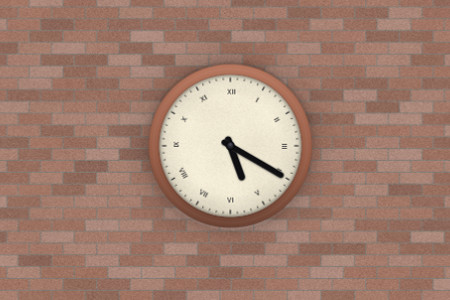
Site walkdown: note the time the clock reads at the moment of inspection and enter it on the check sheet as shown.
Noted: 5:20
